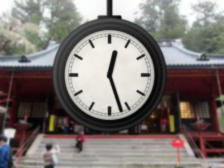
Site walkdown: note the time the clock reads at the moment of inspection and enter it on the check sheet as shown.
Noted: 12:27
